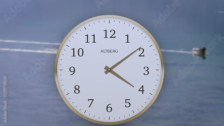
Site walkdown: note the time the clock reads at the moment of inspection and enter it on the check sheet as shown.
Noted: 4:09
